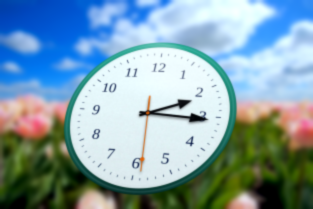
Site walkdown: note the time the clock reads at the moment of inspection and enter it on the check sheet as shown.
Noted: 2:15:29
